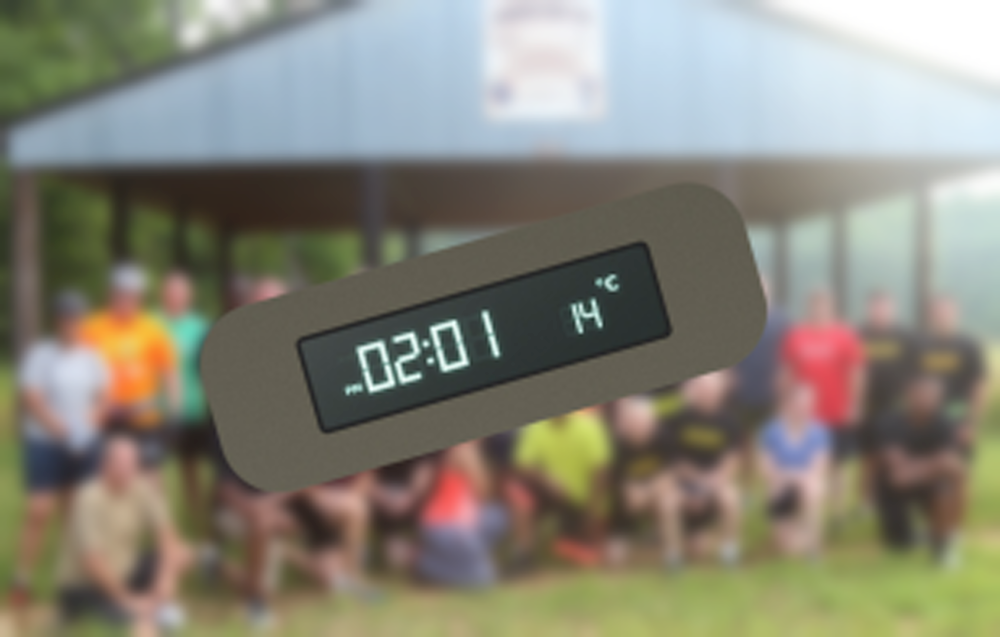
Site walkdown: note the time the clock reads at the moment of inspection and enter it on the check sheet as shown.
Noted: 2:01
